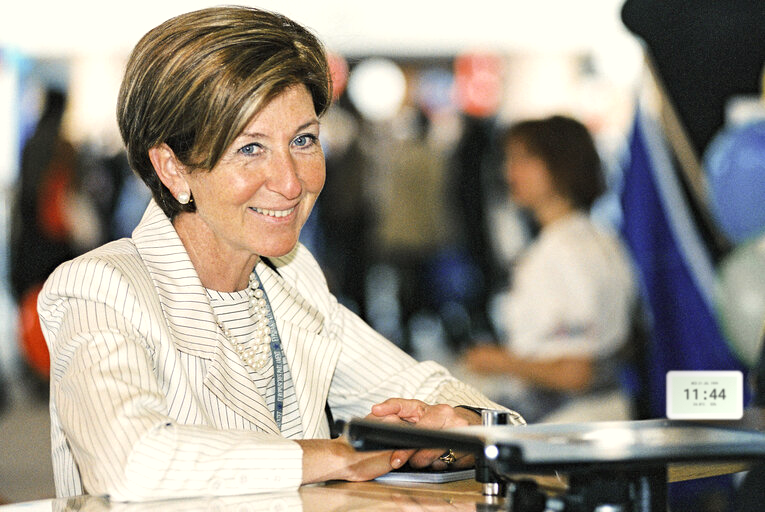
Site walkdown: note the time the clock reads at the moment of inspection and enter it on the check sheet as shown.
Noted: 11:44
